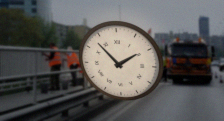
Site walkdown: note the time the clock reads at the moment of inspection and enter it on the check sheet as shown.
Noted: 1:53
